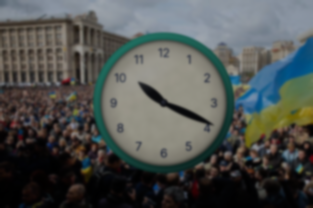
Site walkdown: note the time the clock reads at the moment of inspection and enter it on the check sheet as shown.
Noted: 10:19
